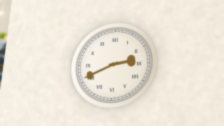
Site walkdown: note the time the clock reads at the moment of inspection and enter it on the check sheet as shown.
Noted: 2:41
